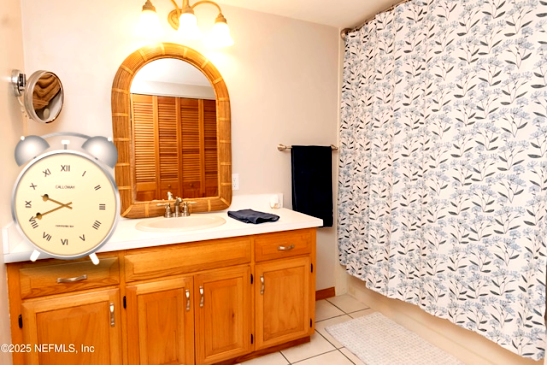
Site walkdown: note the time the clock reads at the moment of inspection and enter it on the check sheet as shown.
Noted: 9:41
